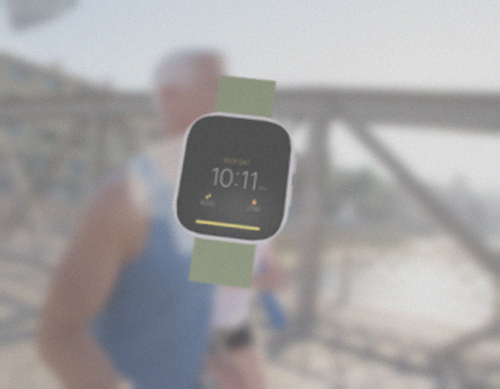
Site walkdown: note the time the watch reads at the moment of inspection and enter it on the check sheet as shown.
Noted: 10:11
